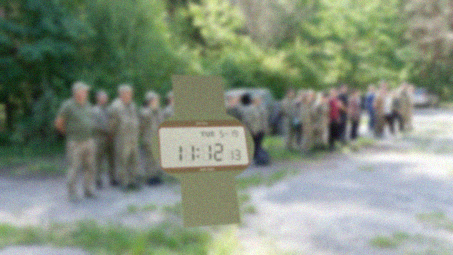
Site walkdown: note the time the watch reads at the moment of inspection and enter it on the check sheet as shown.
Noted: 11:12:13
